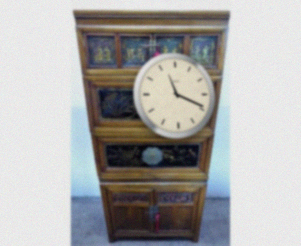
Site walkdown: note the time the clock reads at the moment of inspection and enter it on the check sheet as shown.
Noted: 11:19
